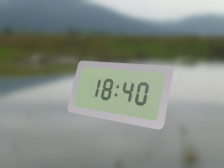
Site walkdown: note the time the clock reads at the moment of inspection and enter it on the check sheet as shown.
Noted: 18:40
